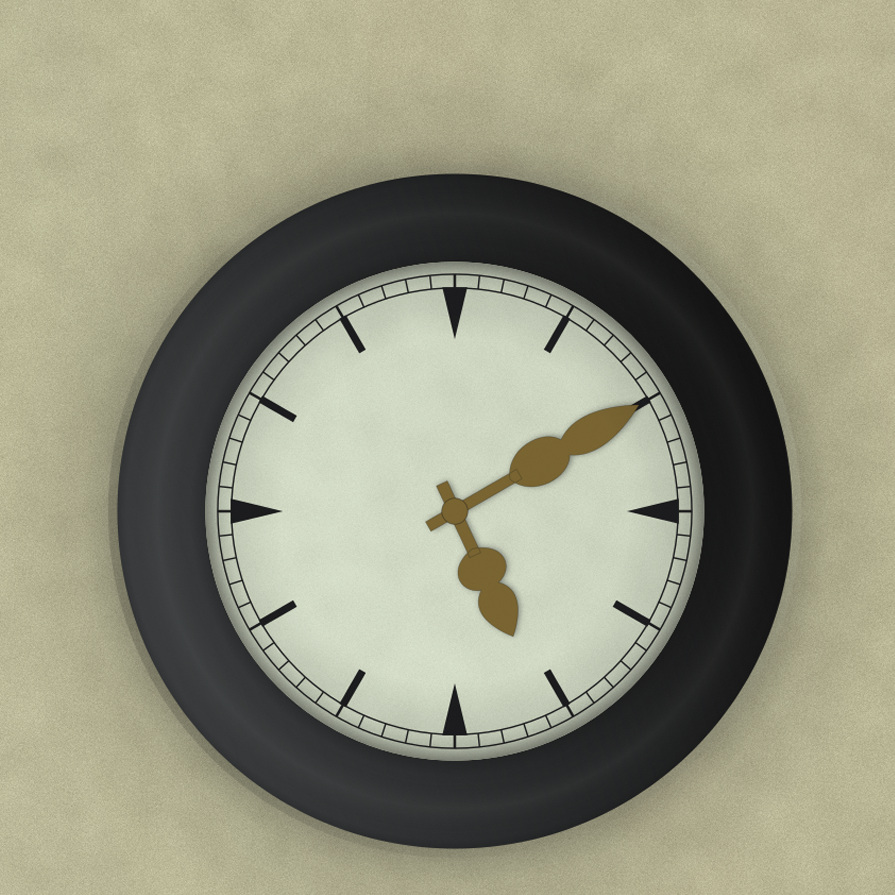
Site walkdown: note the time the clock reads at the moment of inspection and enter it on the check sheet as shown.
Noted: 5:10
